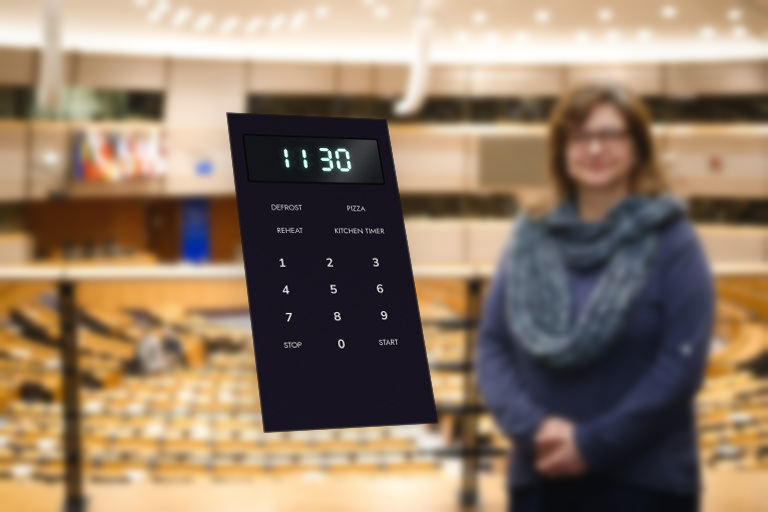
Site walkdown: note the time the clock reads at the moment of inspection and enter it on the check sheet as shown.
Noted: 11:30
